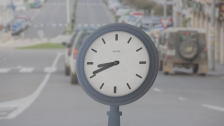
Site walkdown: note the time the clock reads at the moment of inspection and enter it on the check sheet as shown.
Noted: 8:41
